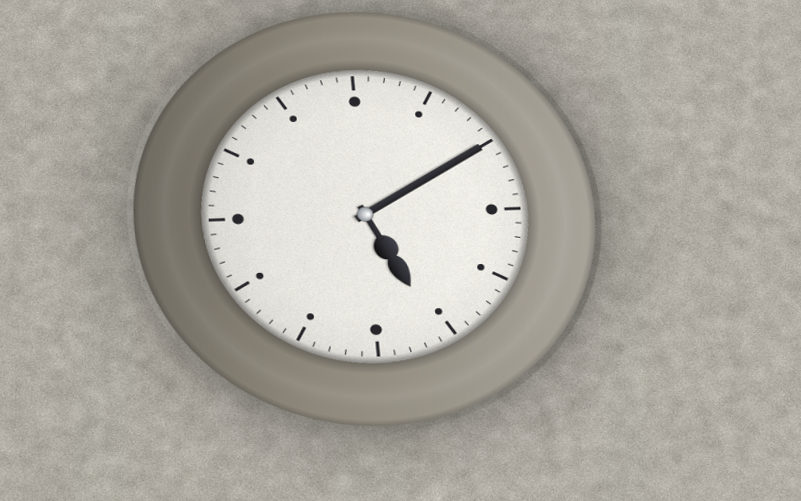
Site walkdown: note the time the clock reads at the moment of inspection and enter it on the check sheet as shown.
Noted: 5:10
